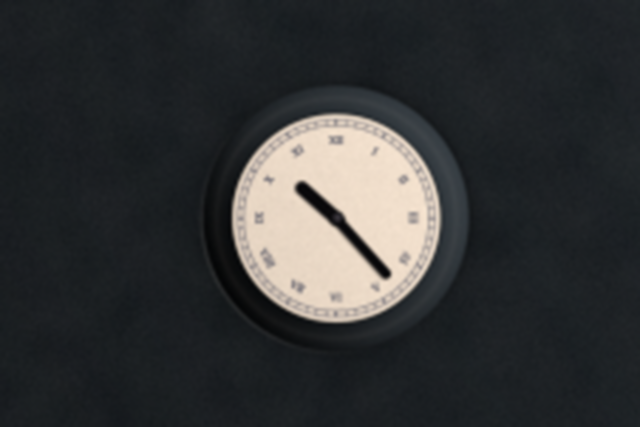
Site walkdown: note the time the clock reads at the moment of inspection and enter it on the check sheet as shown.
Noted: 10:23
